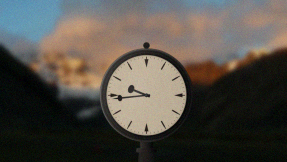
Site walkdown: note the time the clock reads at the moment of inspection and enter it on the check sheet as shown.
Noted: 9:44
